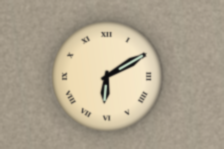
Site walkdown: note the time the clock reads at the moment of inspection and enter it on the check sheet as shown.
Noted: 6:10
